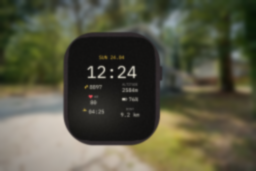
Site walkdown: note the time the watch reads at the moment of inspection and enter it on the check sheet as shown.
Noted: 12:24
